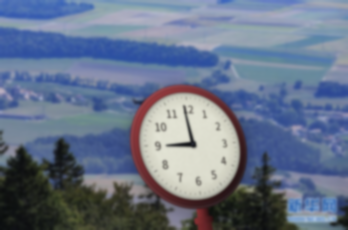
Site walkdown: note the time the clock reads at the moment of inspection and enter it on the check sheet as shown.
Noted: 8:59
